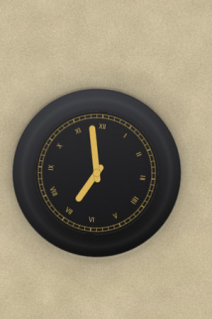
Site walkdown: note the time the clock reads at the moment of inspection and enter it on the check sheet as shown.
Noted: 6:58
